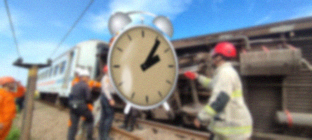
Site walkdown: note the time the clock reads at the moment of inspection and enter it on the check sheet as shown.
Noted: 2:06
